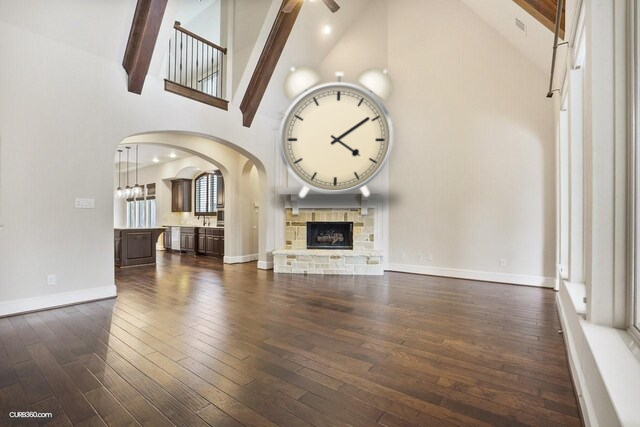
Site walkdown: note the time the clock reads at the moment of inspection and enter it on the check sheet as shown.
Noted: 4:09
